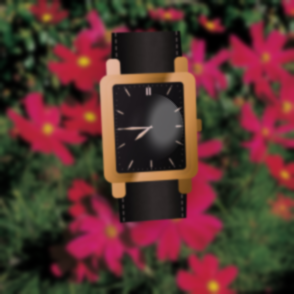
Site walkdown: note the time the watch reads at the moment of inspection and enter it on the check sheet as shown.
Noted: 7:45
